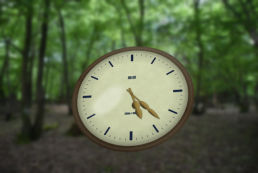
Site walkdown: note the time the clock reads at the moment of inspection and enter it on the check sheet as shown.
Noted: 5:23
